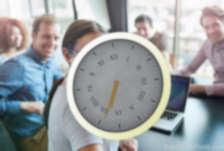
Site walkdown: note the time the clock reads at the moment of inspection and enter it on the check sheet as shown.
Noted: 6:34
